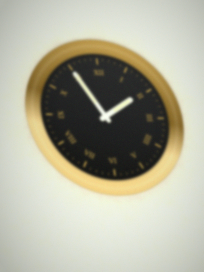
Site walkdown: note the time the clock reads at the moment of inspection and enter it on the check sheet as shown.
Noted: 1:55
